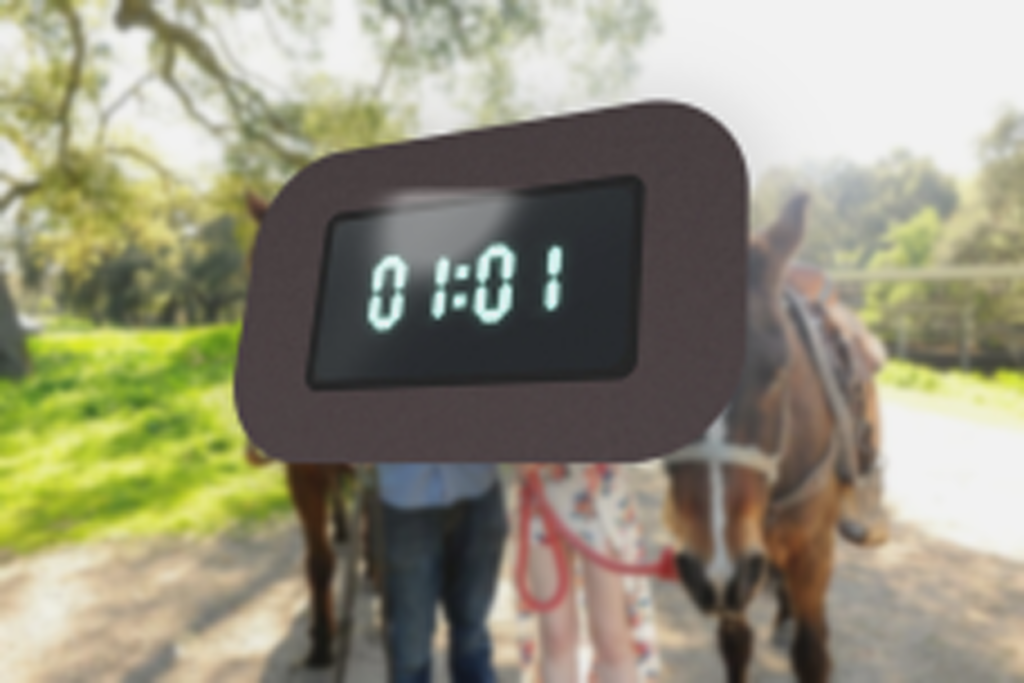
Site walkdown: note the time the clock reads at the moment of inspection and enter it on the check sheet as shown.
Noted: 1:01
